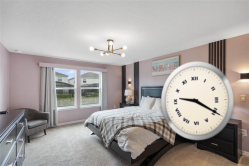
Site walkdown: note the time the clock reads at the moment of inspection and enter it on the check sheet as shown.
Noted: 9:20
